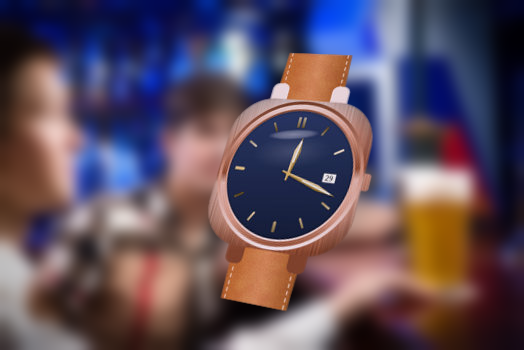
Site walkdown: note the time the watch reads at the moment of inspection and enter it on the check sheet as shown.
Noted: 12:18
